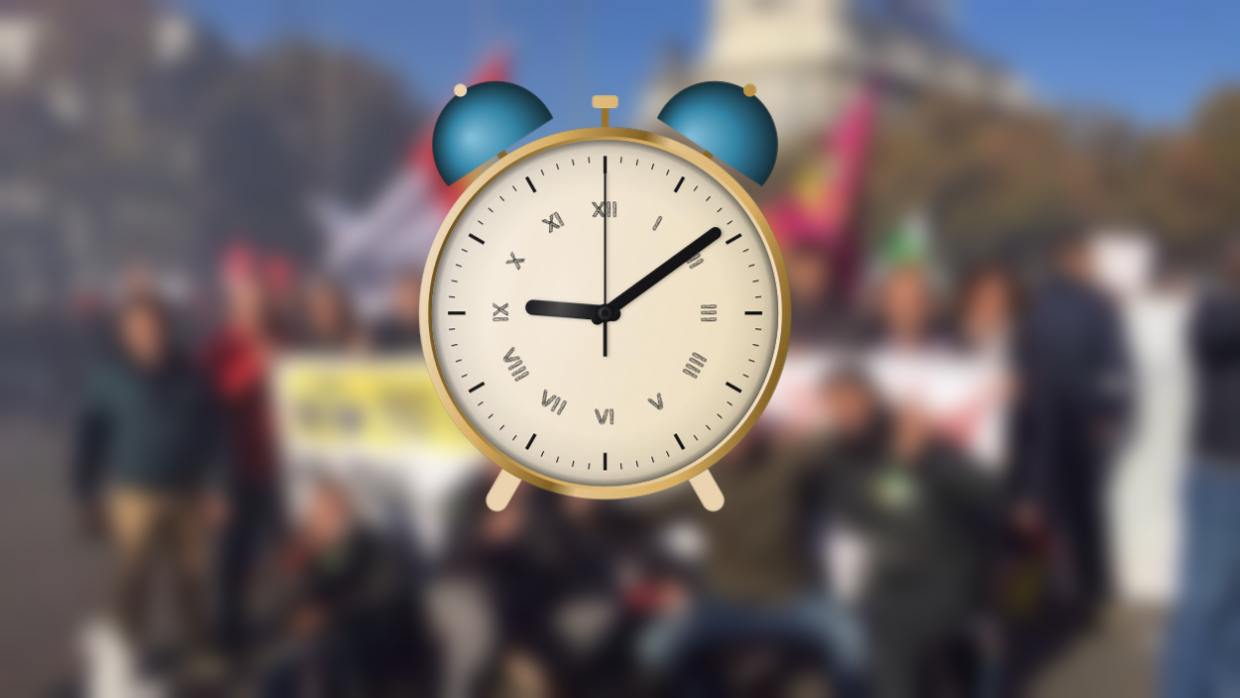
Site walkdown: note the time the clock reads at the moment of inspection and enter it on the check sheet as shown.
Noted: 9:09:00
